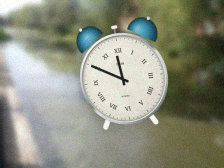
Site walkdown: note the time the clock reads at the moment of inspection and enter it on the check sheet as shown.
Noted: 11:50
